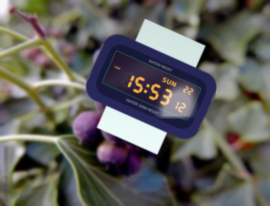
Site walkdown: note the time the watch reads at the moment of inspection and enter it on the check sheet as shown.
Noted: 15:53:12
